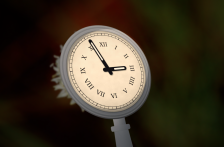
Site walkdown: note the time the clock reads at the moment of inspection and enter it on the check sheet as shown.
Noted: 2:56
